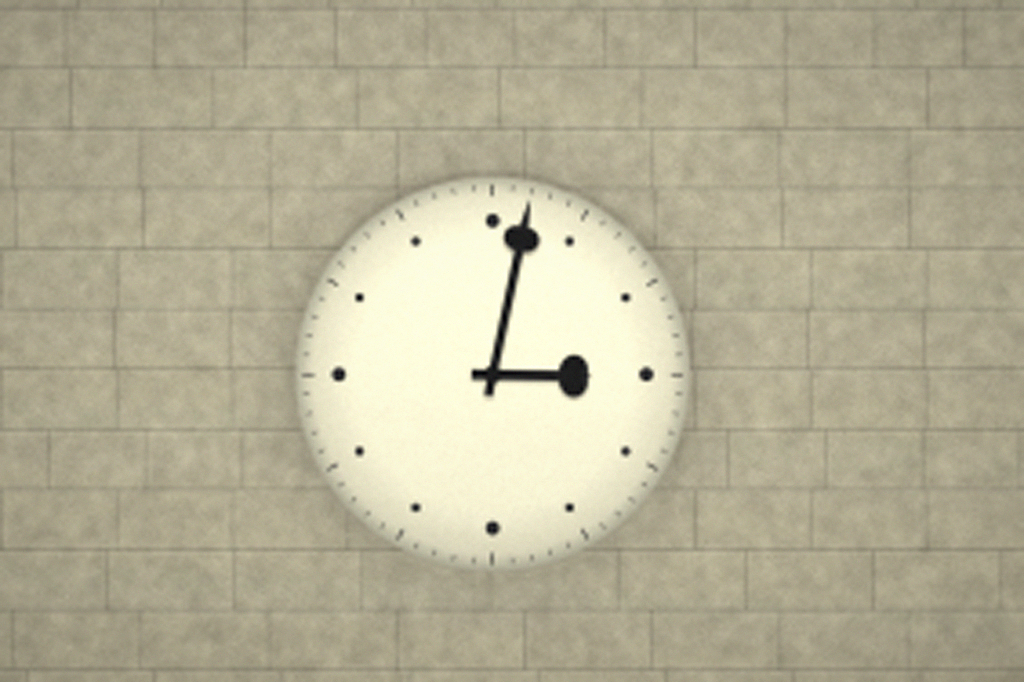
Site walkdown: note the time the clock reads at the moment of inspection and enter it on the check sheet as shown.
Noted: 3:02
